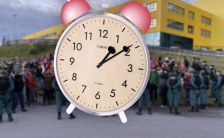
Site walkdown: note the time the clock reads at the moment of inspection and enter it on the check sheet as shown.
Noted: 1:09
